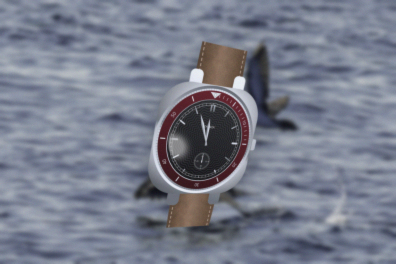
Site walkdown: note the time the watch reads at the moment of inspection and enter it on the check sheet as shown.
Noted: 11:56
